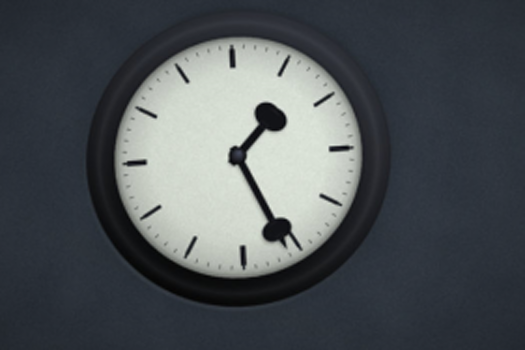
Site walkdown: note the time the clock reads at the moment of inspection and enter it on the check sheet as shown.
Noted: 1:26
